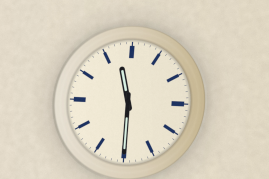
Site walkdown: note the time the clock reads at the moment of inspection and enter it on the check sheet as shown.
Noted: 11:30
